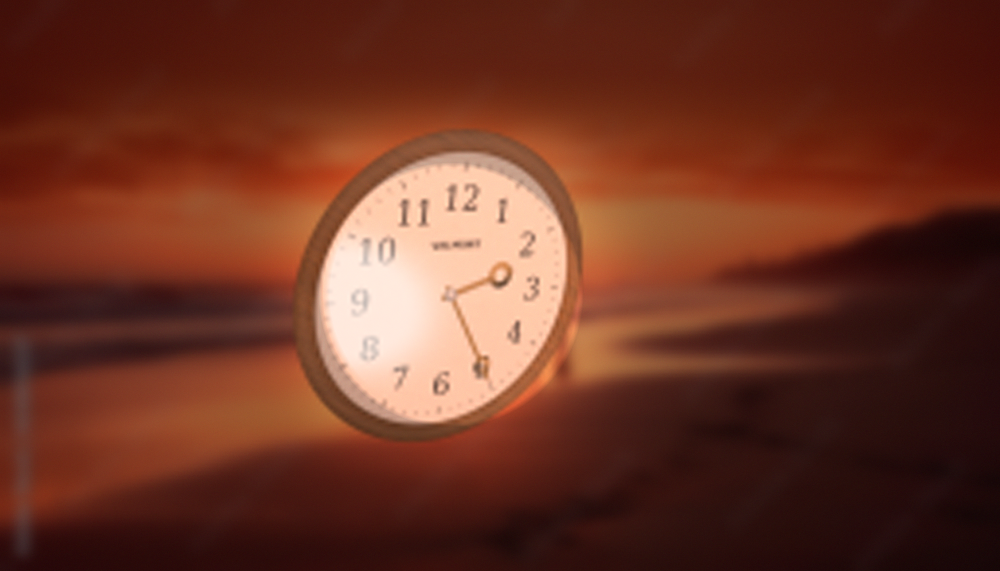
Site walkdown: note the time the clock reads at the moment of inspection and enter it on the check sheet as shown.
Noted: 2:25
